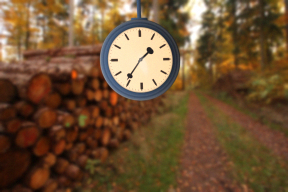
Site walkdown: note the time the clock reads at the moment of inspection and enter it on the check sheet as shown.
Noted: 1:36
